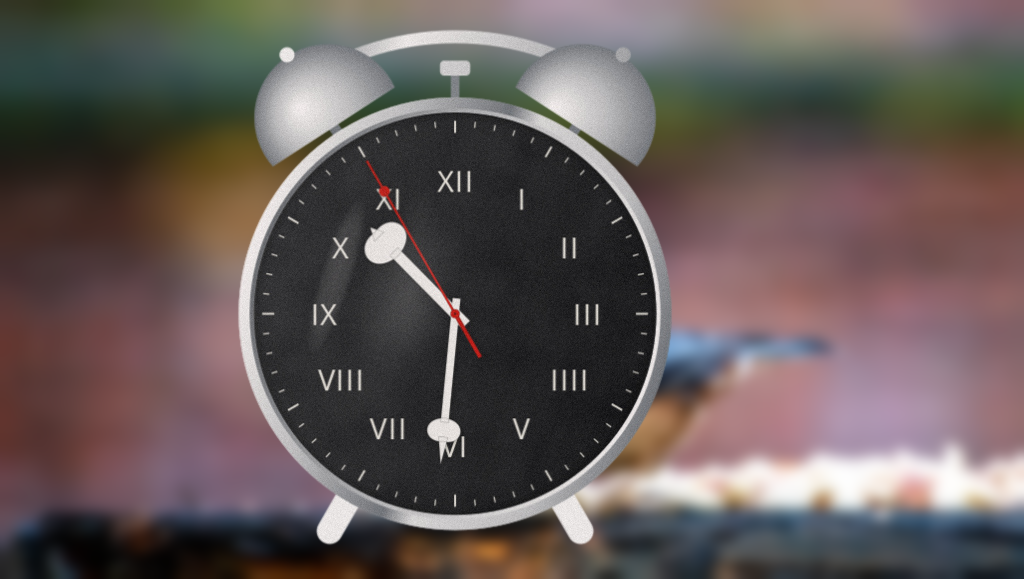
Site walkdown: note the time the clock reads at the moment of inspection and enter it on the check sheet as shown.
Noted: 10:30:55
